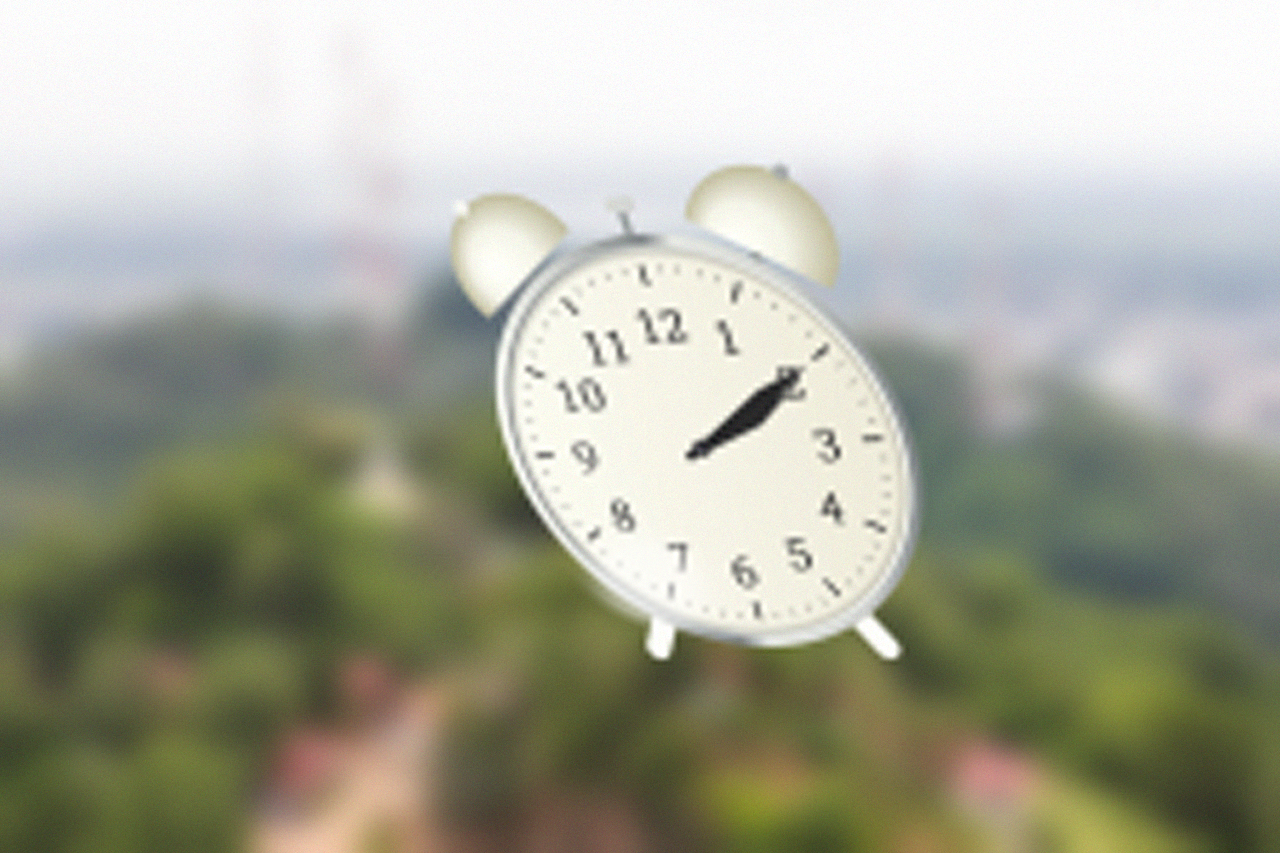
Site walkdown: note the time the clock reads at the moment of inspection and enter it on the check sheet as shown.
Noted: 2:10
